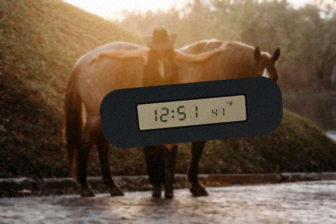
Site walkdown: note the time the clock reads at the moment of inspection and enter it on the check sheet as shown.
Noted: 12:51
